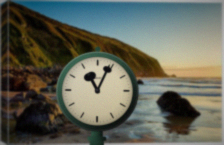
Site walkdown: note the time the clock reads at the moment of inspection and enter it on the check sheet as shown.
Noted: 11:04
